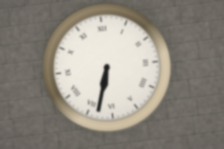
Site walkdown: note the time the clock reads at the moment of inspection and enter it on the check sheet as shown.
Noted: 6:33
